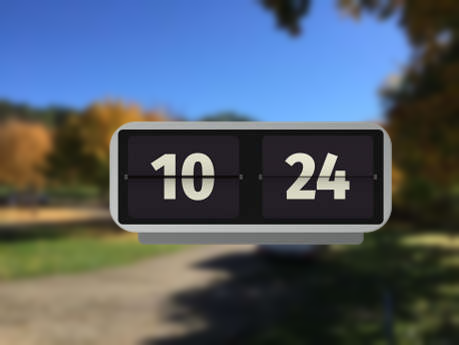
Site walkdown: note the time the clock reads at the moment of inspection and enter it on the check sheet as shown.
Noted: 10:24
